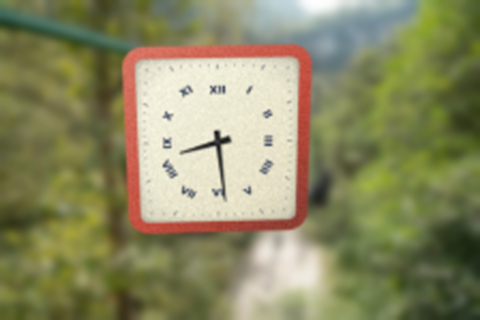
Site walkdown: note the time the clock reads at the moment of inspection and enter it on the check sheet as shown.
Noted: 8:29
